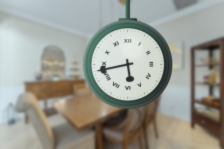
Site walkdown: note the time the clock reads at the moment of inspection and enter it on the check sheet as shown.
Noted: 5:43
